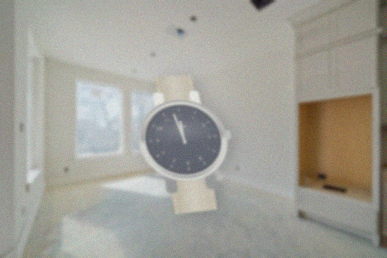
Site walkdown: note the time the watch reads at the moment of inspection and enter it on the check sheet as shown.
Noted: 11:58
